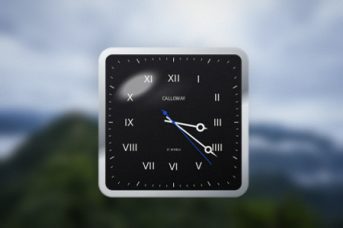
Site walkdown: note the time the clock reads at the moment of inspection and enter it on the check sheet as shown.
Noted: 3:21:23
